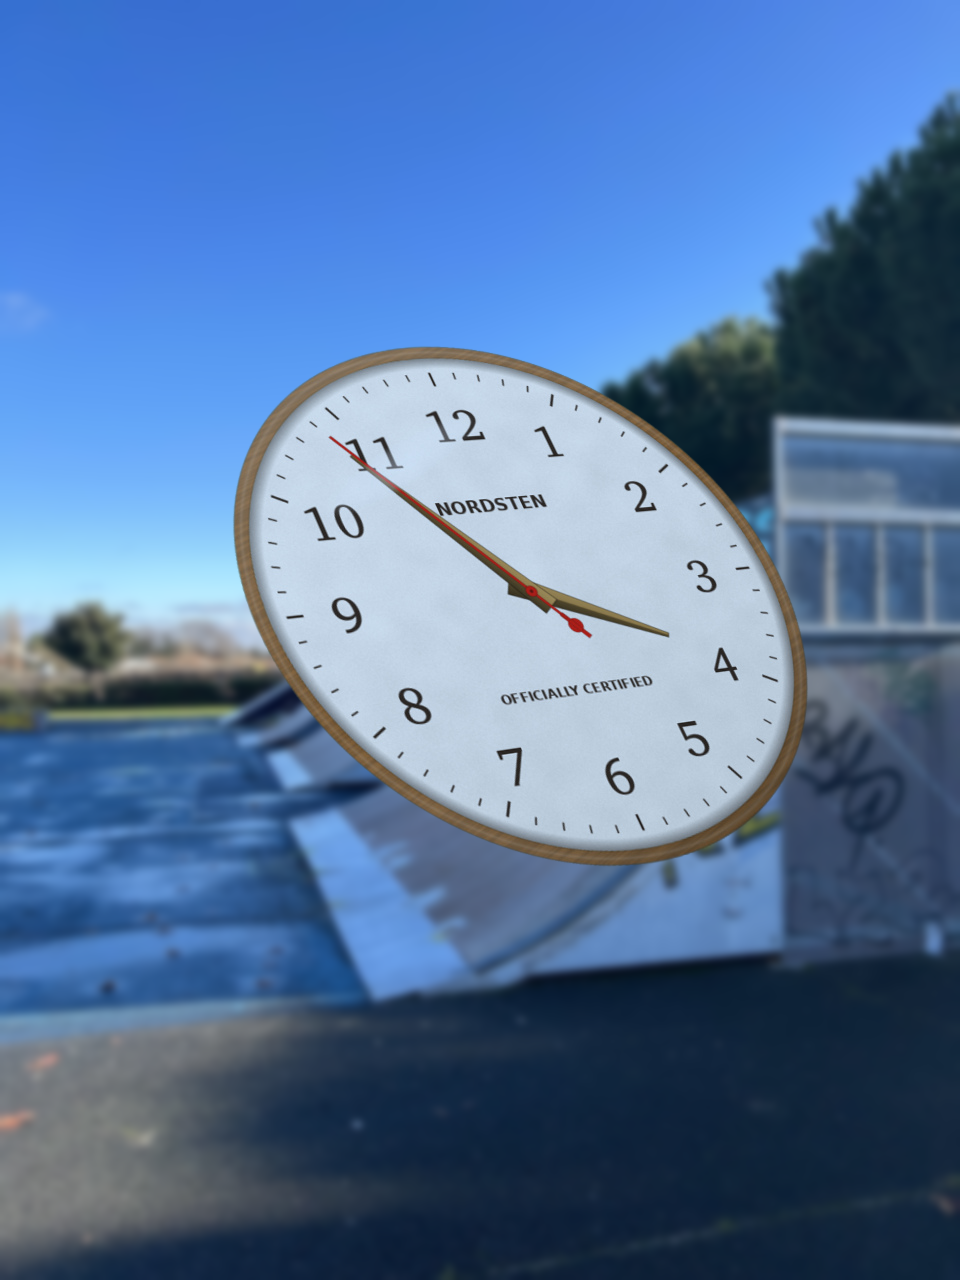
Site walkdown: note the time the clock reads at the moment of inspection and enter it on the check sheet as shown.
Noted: 3:53:54
